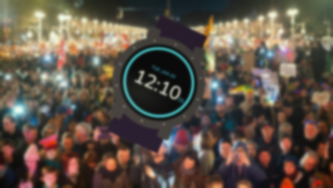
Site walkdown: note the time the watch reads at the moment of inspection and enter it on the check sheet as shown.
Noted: 12:10
